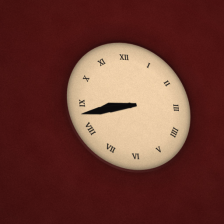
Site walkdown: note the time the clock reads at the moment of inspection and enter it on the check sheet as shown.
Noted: 8:43
